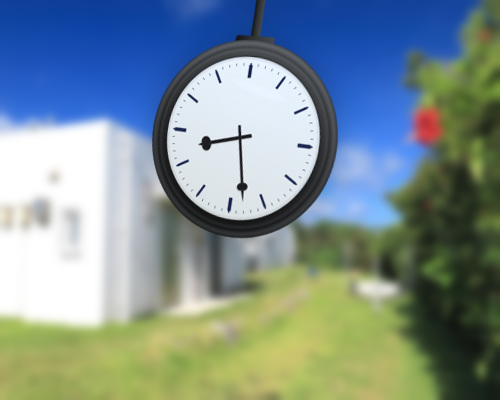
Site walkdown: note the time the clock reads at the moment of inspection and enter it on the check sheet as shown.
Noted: 8:28
